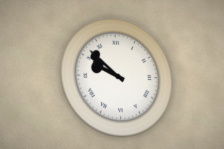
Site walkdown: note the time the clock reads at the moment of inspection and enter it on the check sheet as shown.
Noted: 9:52
